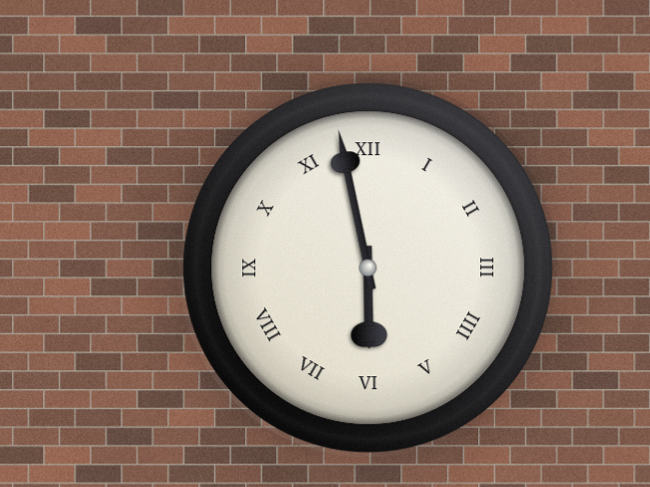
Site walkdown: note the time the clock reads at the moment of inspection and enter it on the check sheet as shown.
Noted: 5:58
